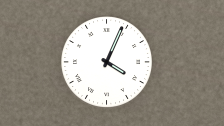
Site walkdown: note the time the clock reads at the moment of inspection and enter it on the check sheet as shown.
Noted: 4:04
